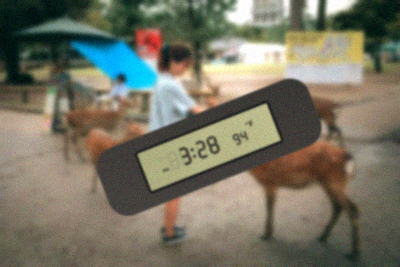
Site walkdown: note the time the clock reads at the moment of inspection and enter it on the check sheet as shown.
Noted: 3:28
